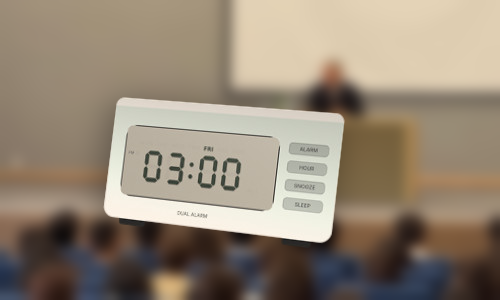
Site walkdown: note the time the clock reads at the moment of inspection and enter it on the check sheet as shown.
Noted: 3:00
